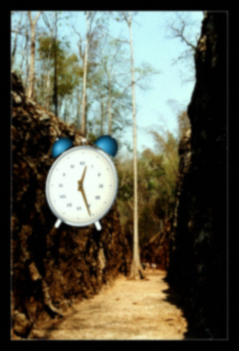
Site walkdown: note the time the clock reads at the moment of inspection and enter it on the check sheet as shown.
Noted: 12:26
